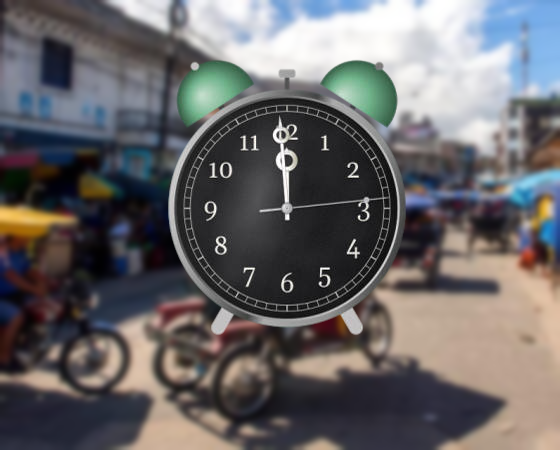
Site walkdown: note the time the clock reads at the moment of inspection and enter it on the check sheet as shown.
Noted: 11:59:14
